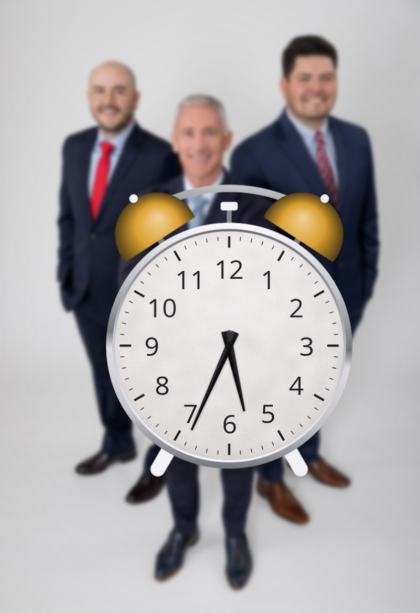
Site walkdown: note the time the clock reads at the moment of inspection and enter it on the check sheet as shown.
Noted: 5:34
